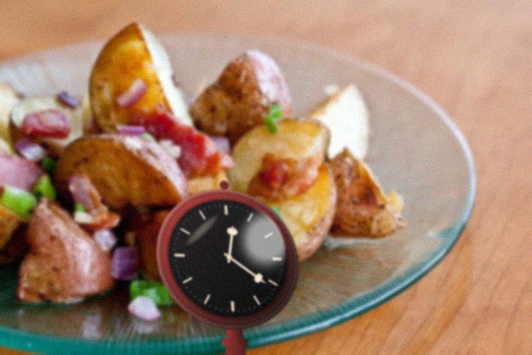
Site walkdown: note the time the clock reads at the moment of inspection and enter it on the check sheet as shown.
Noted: 12:21
